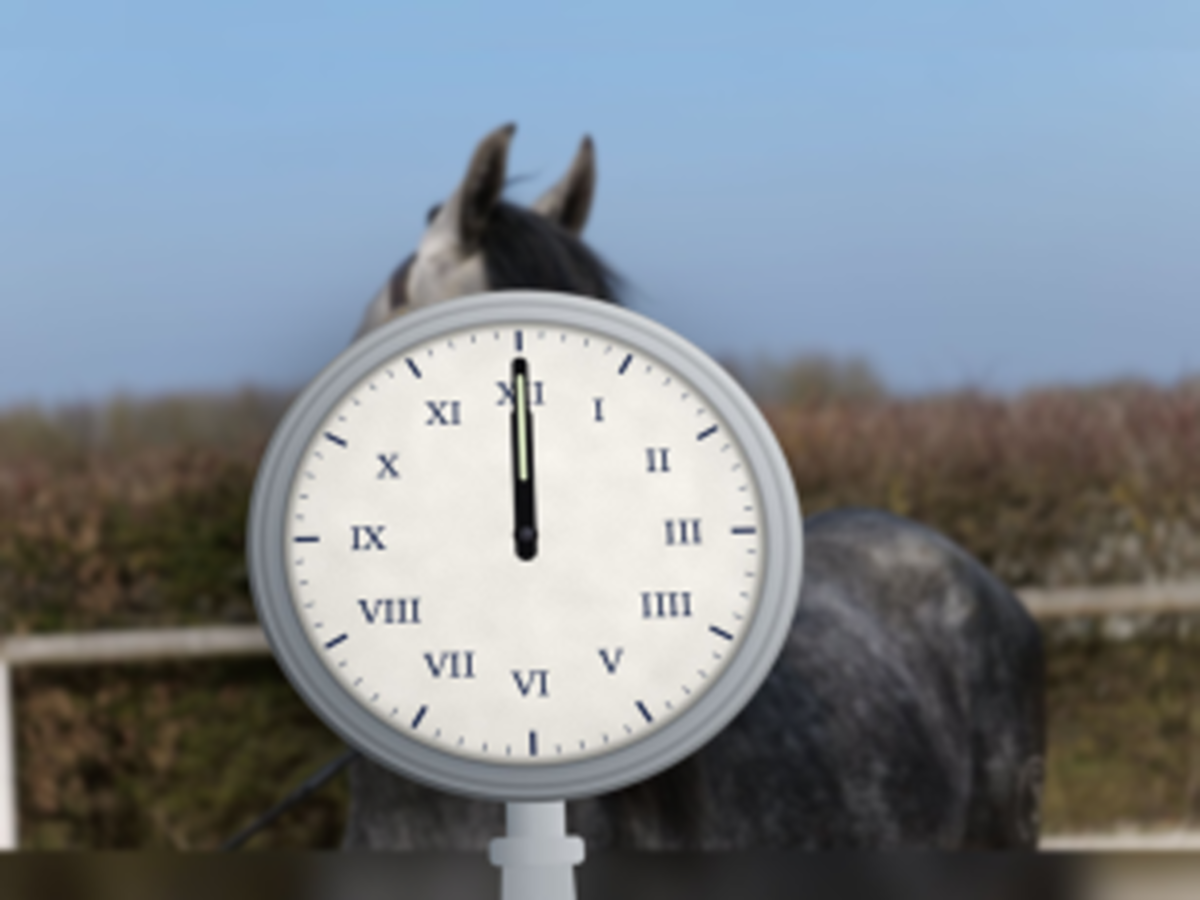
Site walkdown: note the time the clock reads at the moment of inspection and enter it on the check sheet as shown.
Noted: 12:00
